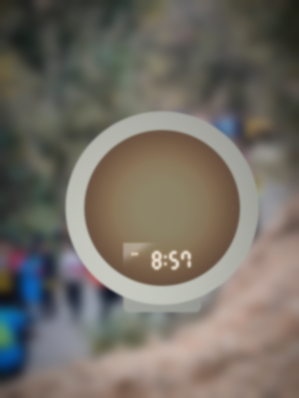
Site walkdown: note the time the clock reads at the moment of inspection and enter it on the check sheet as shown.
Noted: 8:57
